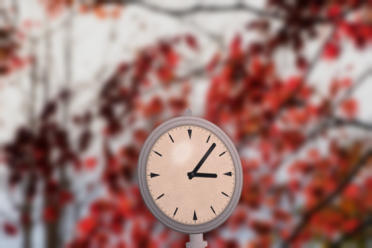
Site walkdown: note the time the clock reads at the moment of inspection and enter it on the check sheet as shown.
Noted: 3:07
